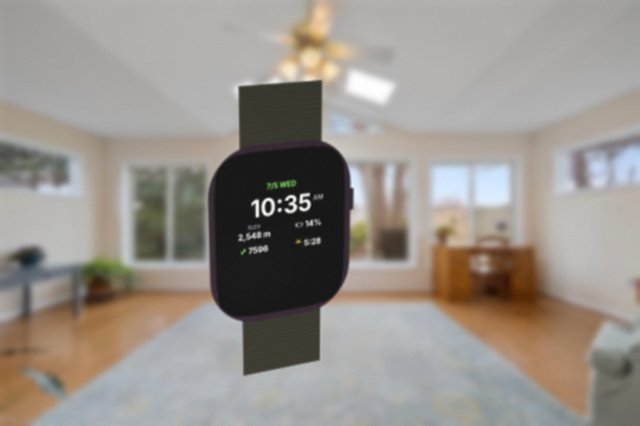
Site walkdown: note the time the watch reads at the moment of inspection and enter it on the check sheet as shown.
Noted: 10:35
